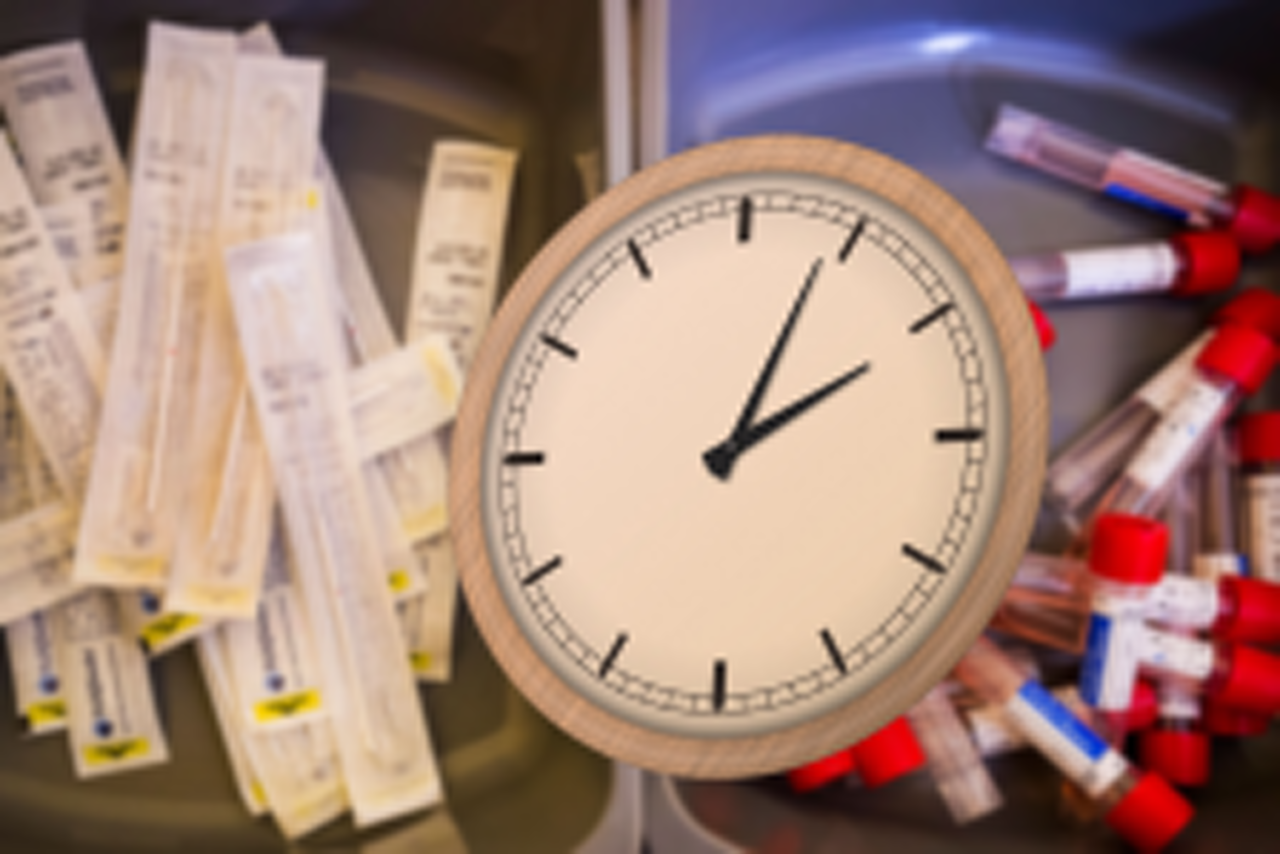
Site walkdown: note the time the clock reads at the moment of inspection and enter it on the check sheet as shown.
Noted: 2:04
